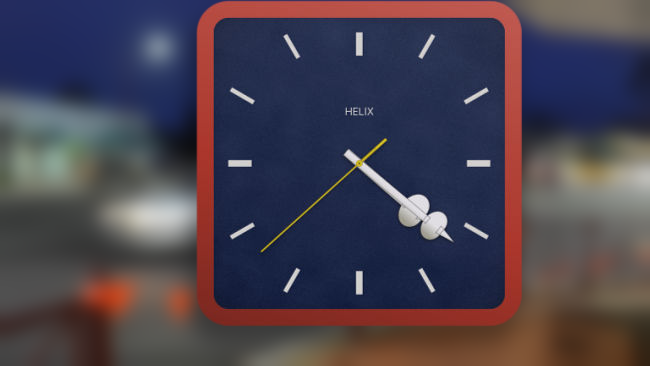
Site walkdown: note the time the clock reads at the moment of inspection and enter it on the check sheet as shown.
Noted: 4:21:38
